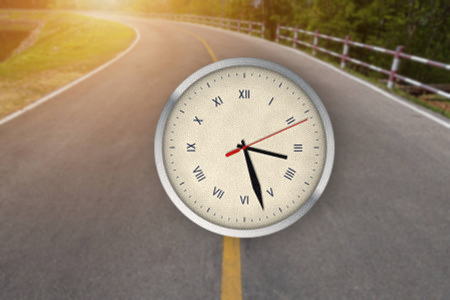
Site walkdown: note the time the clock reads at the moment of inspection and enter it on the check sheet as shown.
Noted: 3:27:11
